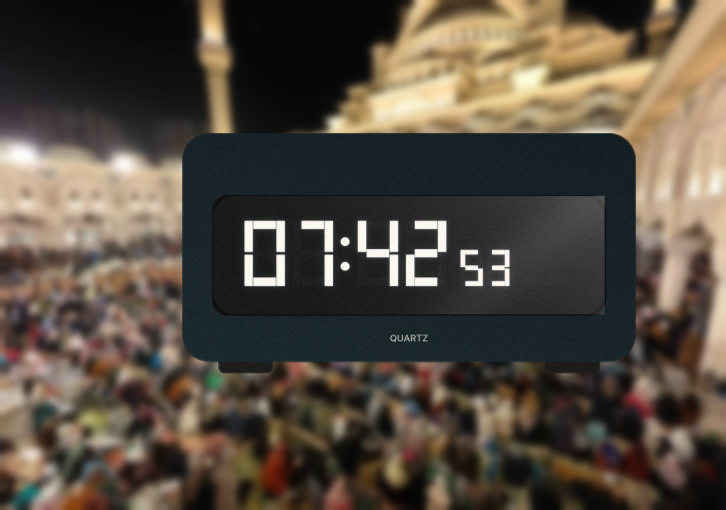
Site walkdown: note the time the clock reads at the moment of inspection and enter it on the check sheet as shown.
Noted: 7:42:53
